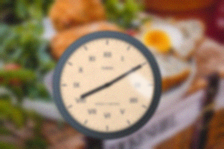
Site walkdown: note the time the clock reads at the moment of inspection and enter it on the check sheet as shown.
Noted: 8:10
